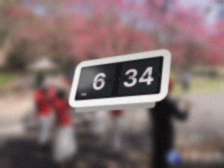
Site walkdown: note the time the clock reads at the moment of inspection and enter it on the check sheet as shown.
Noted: 6:34
